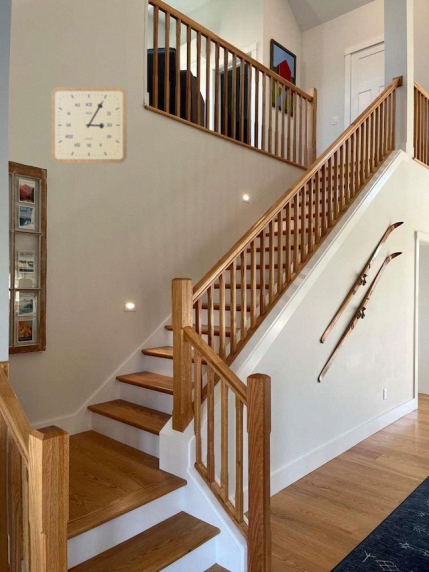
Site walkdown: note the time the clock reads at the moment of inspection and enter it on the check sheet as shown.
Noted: 3:05
